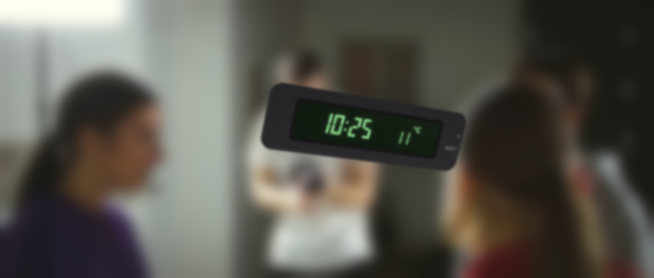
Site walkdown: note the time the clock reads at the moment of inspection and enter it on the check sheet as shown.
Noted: 10:25
